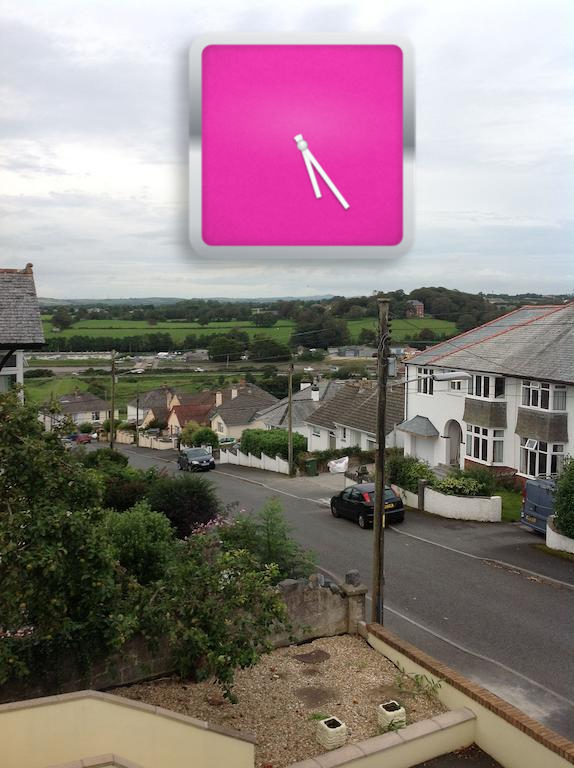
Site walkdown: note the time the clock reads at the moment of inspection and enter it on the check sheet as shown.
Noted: 5:24
